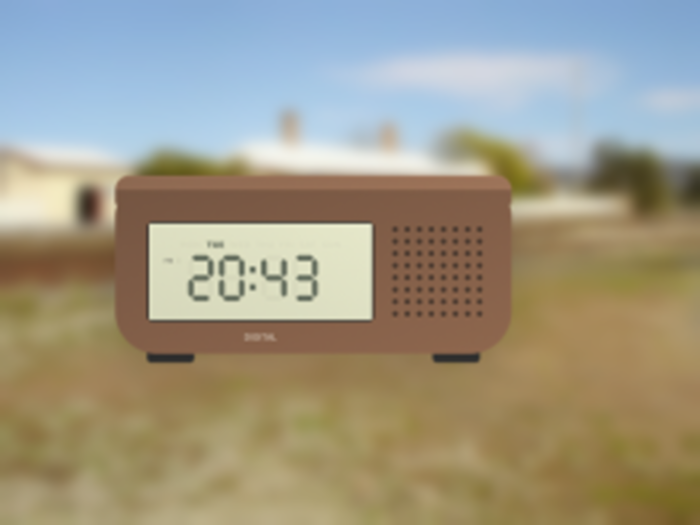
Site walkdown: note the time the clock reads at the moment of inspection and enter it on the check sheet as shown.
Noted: 20:43
